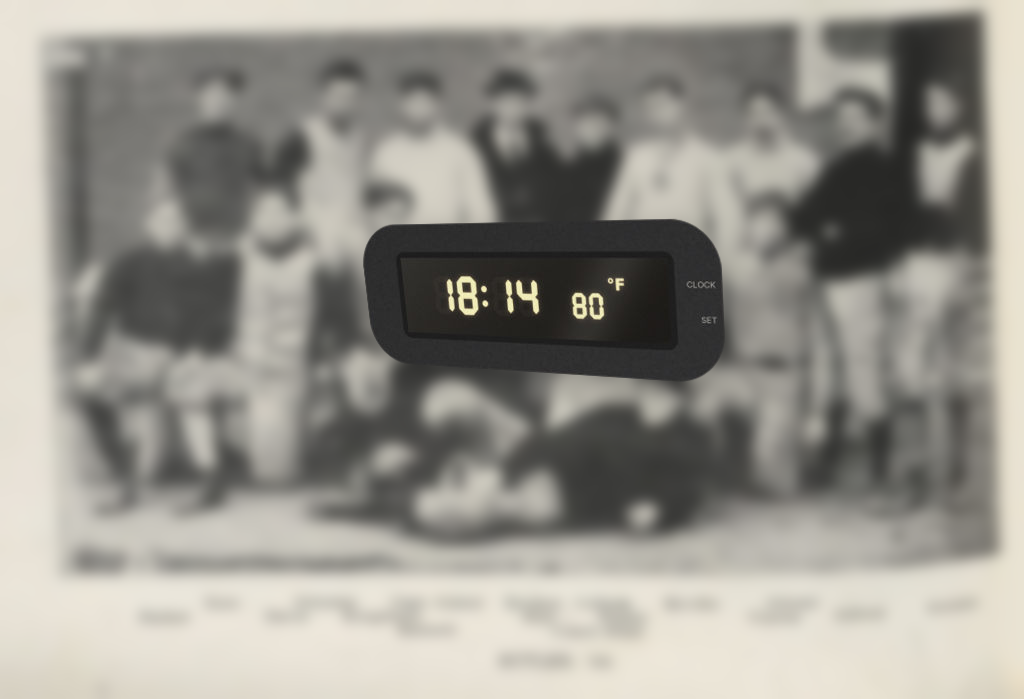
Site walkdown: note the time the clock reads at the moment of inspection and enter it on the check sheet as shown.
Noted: 18:14
